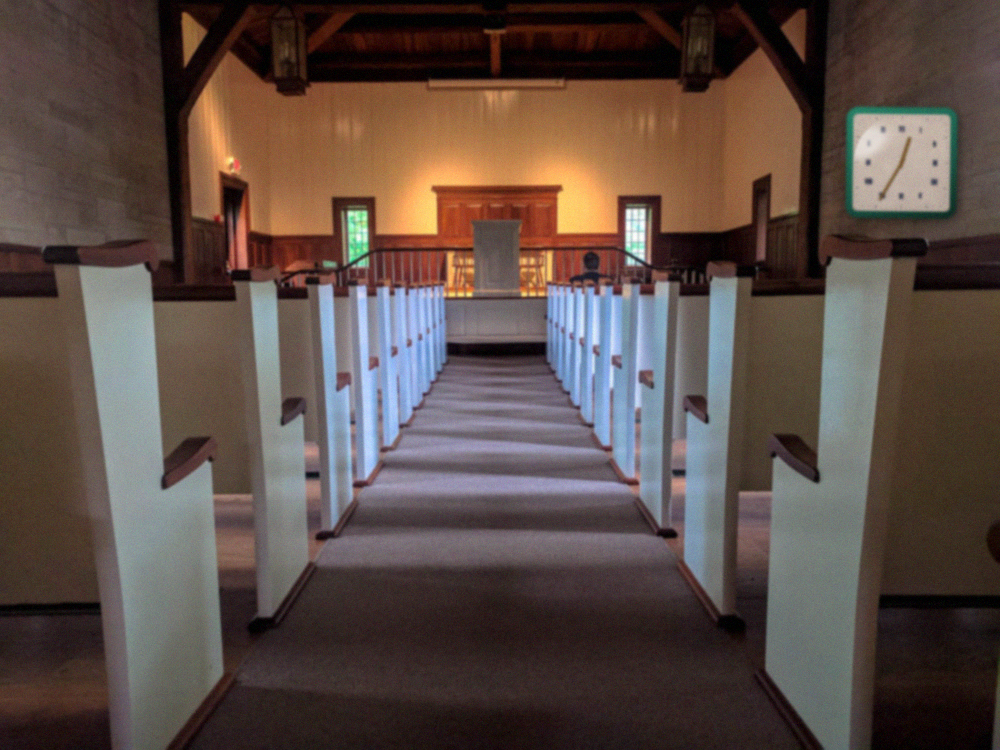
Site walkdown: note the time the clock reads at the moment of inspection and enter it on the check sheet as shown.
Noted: 12:35
